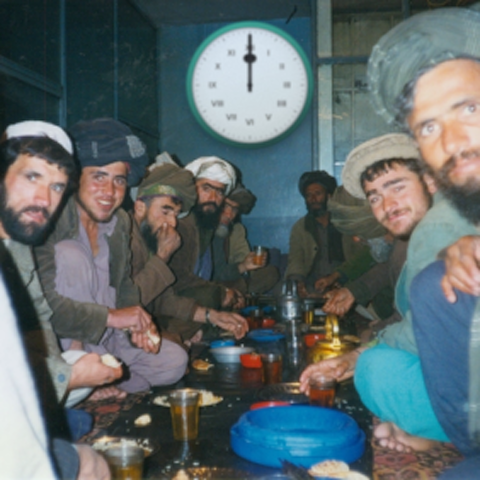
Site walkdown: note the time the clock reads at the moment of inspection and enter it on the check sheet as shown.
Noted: 12:00
